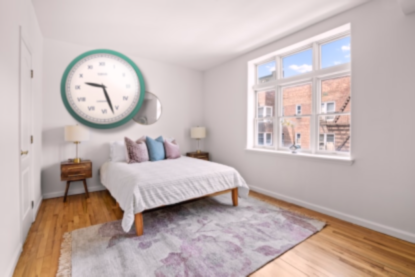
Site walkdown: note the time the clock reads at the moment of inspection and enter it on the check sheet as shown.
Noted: 9:27
